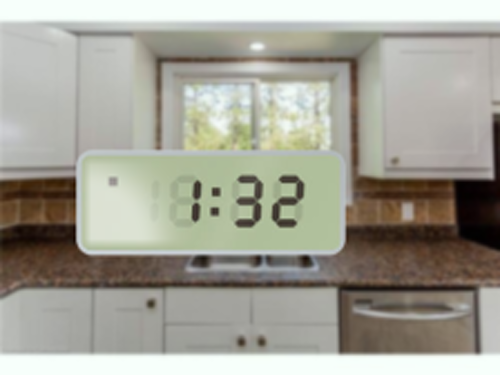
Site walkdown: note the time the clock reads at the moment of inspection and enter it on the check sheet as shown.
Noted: 1:32
